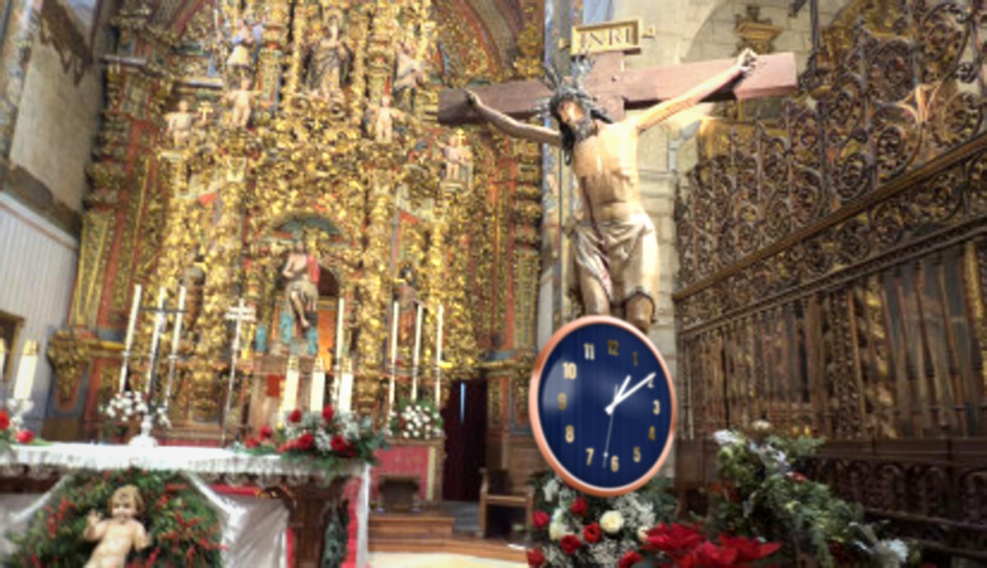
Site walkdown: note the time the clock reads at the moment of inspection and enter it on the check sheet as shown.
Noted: 1:09:32
